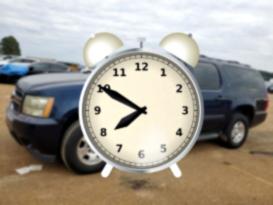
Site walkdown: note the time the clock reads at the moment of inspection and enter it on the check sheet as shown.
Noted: 7:50
